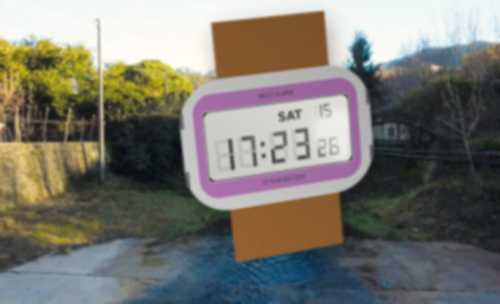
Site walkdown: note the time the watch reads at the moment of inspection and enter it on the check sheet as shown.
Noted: 17:23:26
